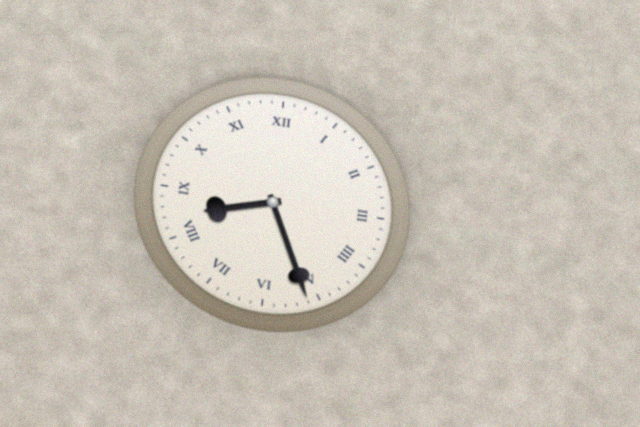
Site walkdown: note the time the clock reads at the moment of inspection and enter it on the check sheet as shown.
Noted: 8:26
